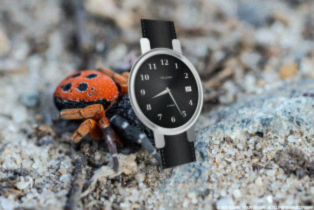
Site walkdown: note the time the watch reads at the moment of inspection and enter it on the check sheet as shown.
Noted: 8:26
